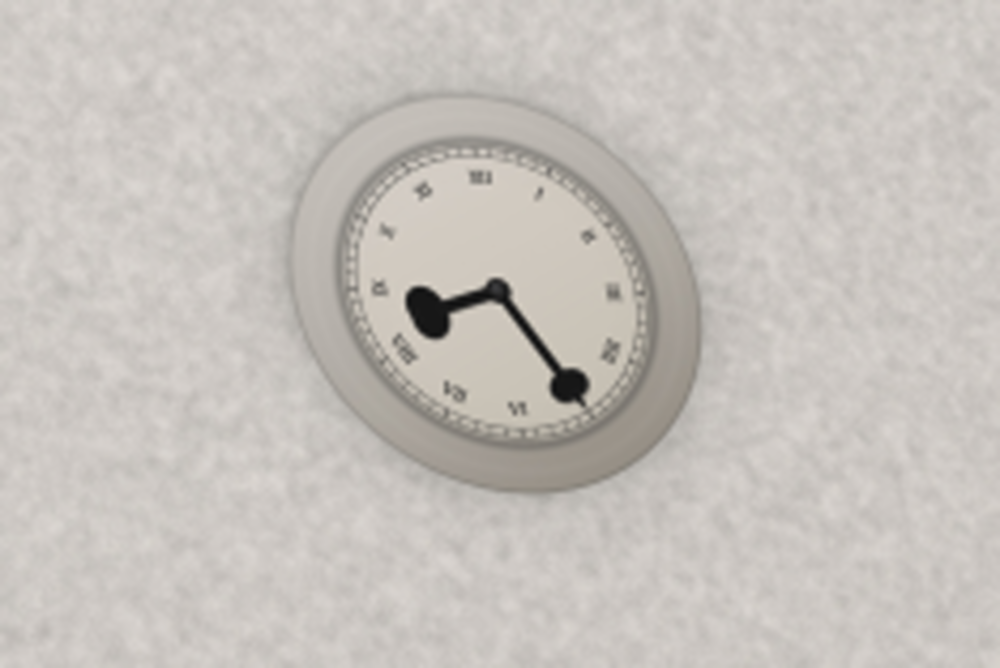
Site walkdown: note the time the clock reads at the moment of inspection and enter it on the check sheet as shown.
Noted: 8:25
